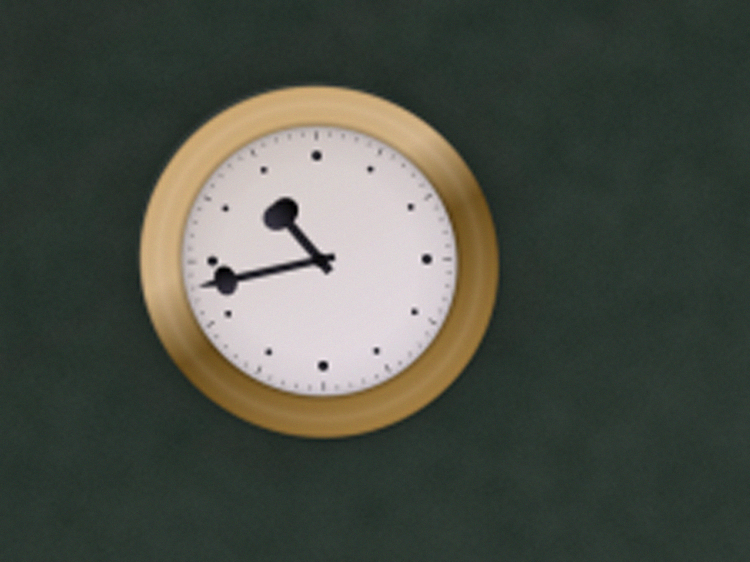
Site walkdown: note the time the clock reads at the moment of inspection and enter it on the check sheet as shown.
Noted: 10:43
